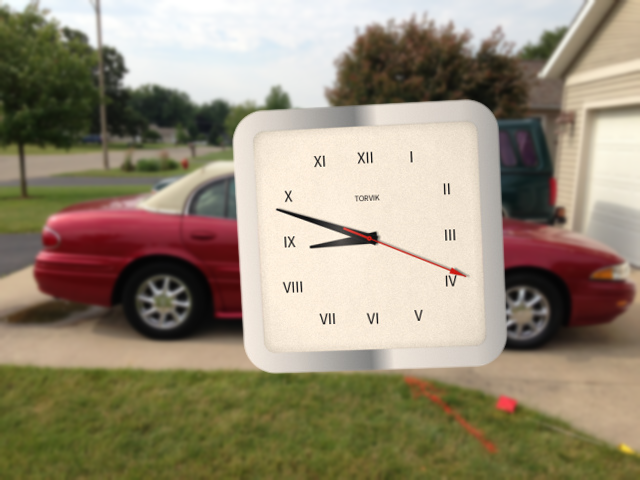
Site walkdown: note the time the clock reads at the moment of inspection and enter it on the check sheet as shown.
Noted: 8:48:19
